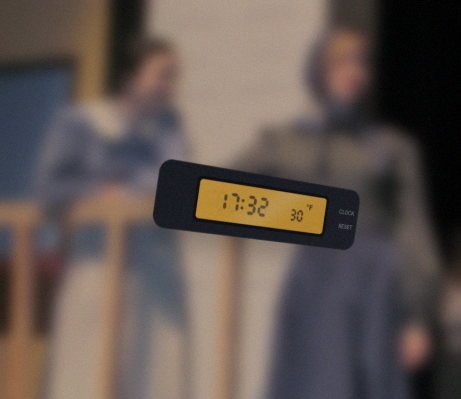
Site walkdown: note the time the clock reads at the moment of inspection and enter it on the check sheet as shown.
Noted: 17:32
